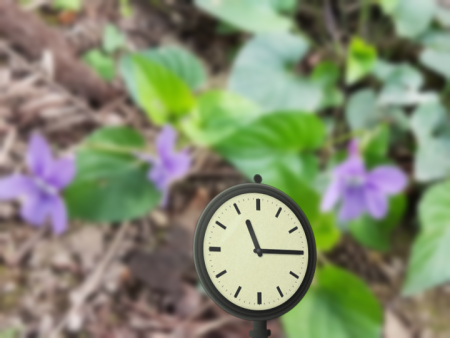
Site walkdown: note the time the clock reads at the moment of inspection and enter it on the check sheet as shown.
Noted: 11:15
